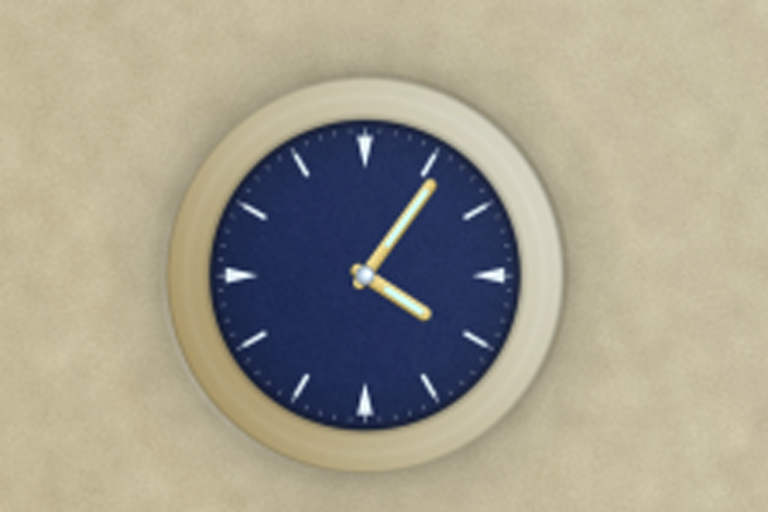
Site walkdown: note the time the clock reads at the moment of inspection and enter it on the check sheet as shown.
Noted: 4:06
